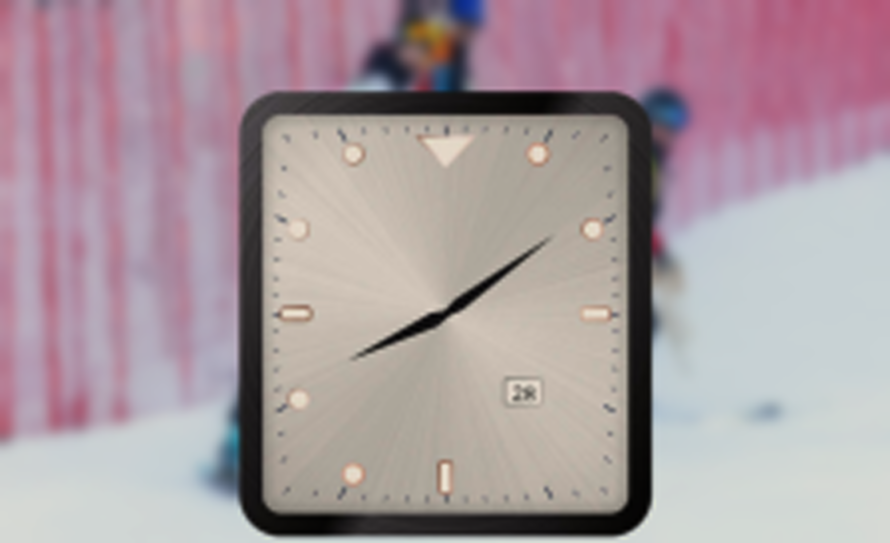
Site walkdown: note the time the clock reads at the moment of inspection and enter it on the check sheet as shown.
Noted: 8:09
